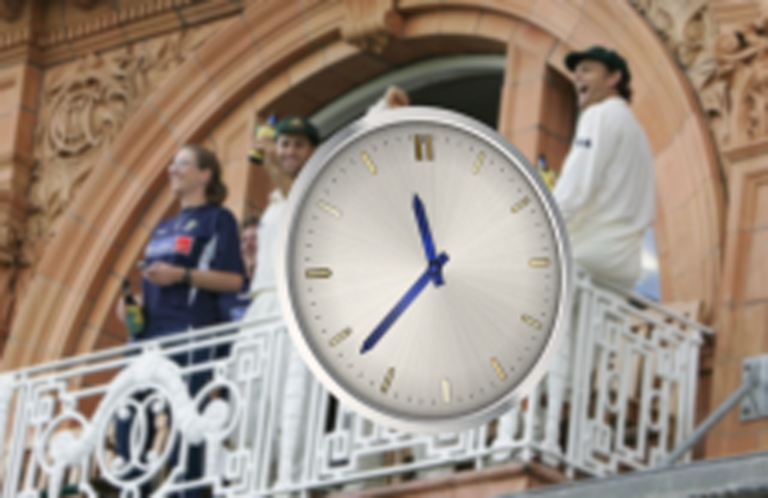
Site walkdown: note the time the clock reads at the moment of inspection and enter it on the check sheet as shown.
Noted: 11:38
